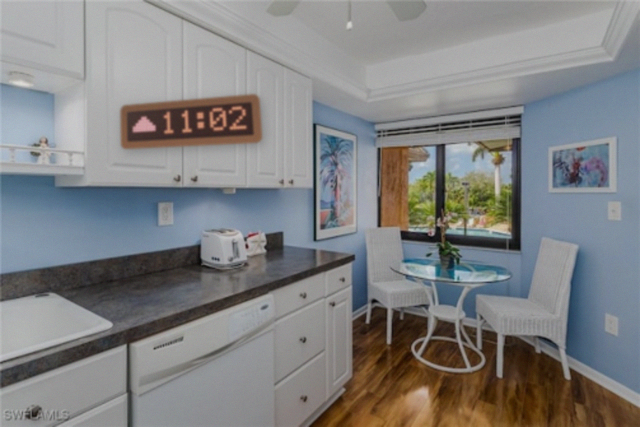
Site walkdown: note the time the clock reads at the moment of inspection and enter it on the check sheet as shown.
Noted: 11:02
